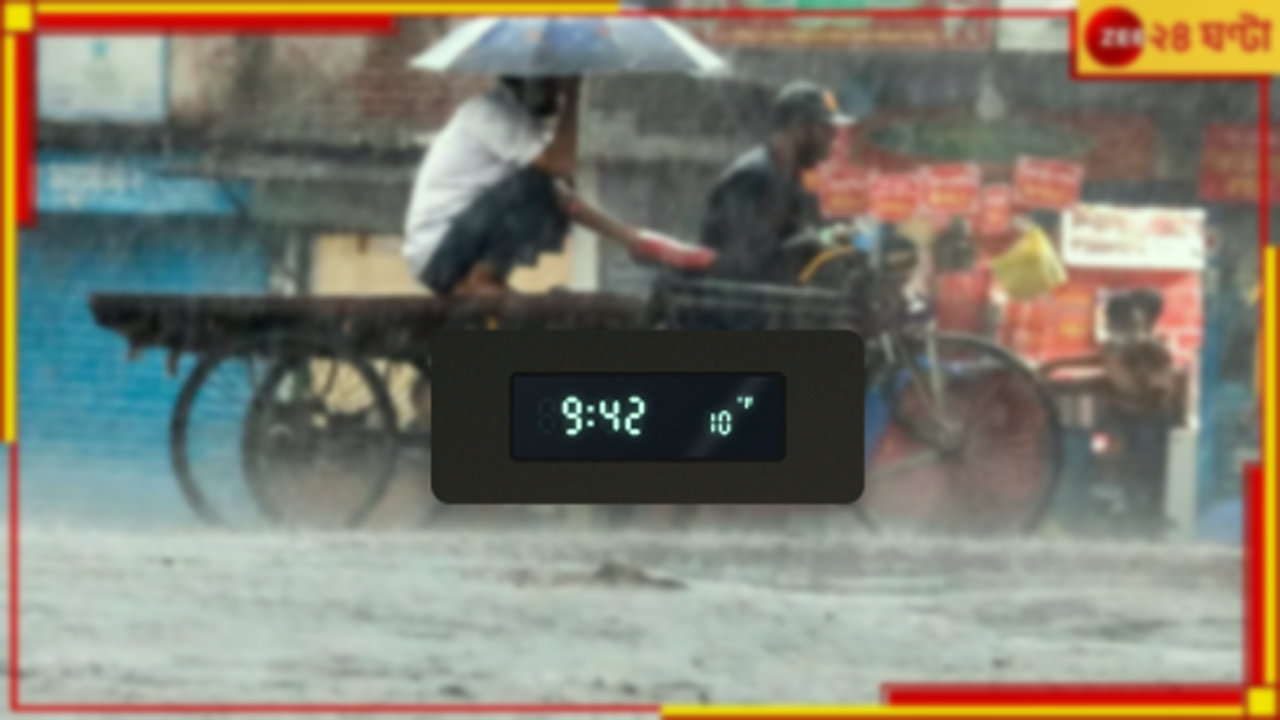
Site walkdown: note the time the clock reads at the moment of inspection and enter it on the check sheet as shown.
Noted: 9:42
